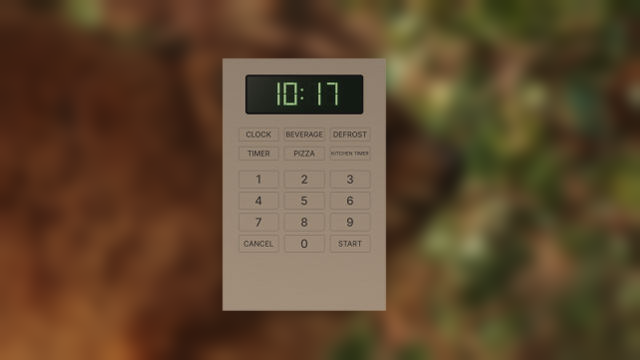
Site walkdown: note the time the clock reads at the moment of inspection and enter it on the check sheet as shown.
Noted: 10:17
